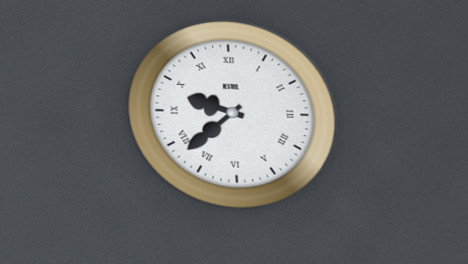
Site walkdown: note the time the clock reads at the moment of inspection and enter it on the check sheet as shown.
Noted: 9:38
